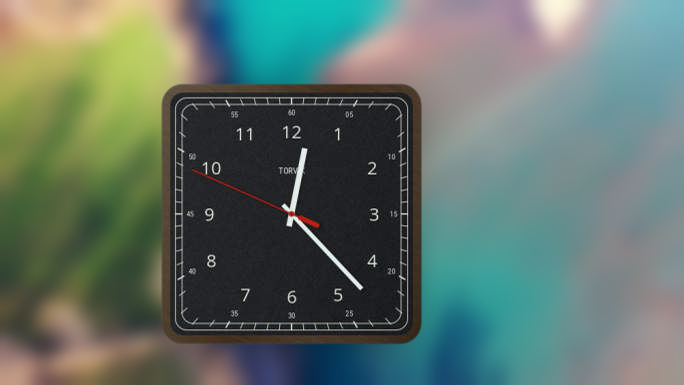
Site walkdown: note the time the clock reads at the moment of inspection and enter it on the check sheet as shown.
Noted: 12:22:49
